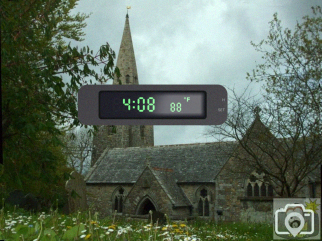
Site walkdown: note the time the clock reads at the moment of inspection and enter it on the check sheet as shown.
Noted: 4:08
